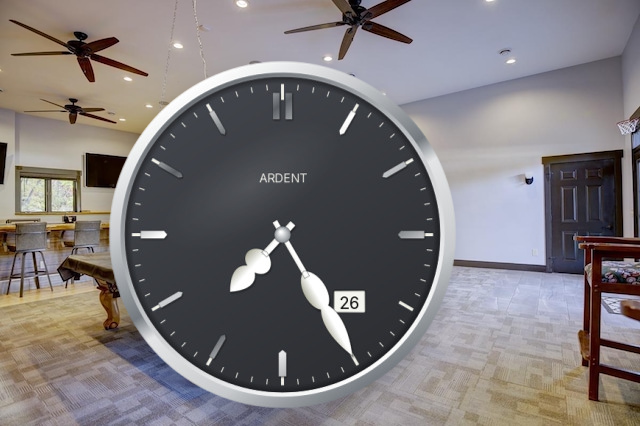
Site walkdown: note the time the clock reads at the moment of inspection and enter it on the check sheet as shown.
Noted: 7:25
